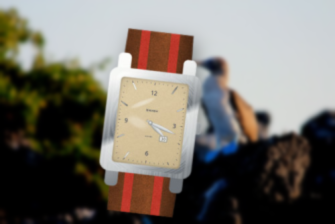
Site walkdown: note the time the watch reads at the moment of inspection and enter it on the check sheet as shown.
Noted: 4:18
